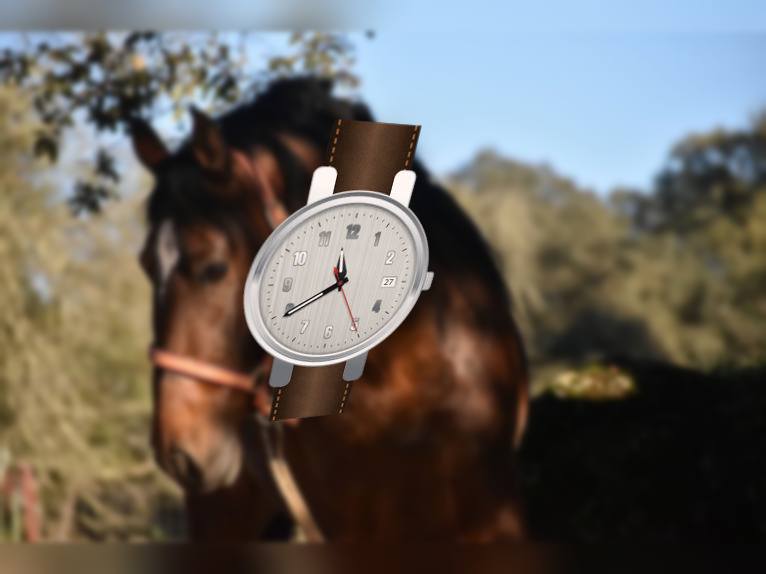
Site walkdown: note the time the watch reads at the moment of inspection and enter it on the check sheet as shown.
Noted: 11:39:25
